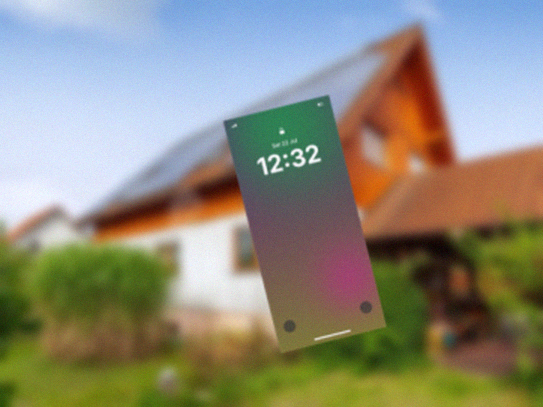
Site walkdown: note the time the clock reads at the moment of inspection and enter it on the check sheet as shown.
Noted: 12:32
